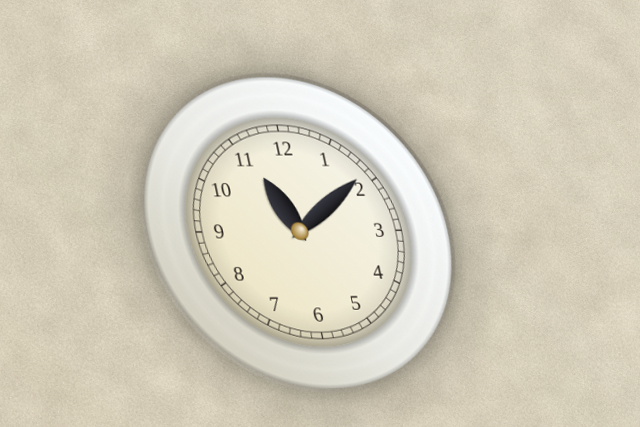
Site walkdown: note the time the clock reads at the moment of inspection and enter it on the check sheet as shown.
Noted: 11:09
